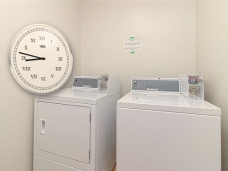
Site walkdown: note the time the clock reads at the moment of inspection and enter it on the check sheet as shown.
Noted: 8:47
